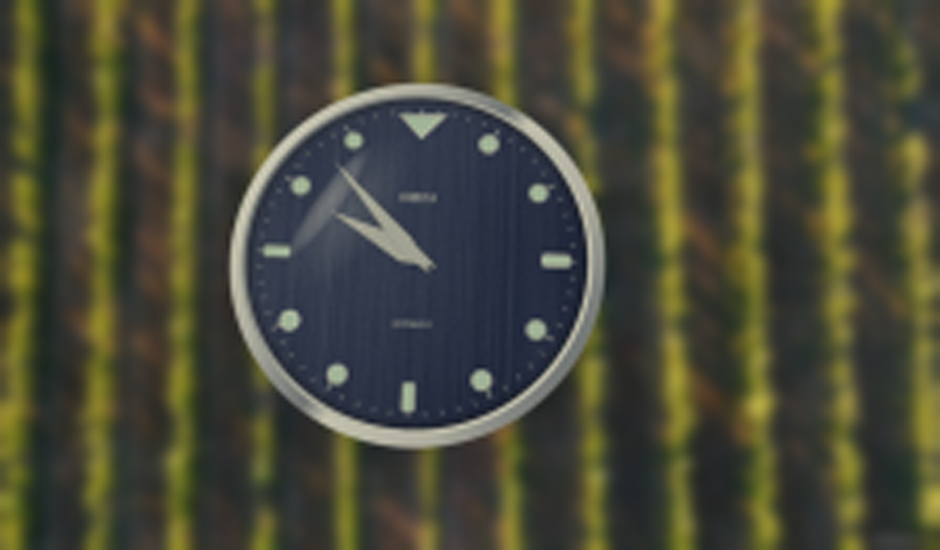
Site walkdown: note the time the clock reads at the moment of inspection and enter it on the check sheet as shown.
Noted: 9:53
